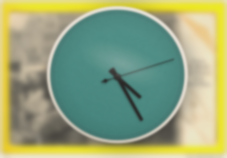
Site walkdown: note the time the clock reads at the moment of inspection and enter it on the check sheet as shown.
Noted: 4:25:12
